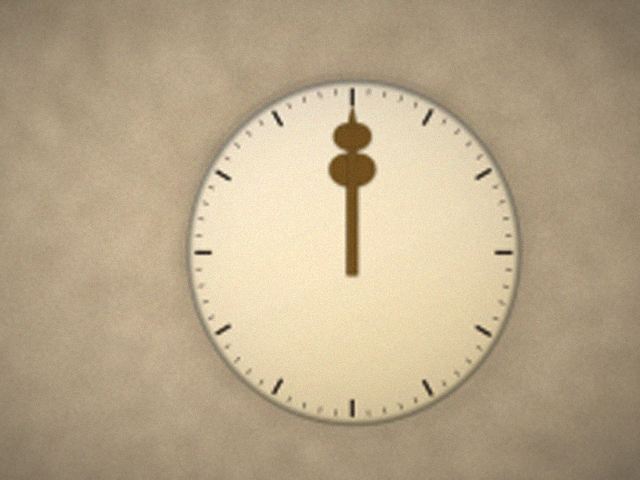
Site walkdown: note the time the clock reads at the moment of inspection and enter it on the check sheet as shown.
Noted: 12:00
